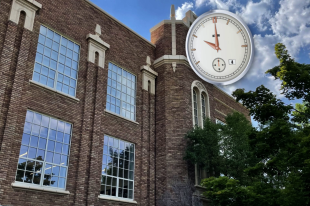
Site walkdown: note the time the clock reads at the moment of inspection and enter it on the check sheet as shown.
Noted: 10:00
